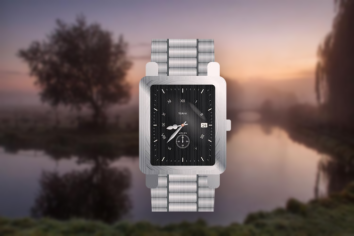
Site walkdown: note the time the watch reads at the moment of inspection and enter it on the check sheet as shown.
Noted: 8:37
